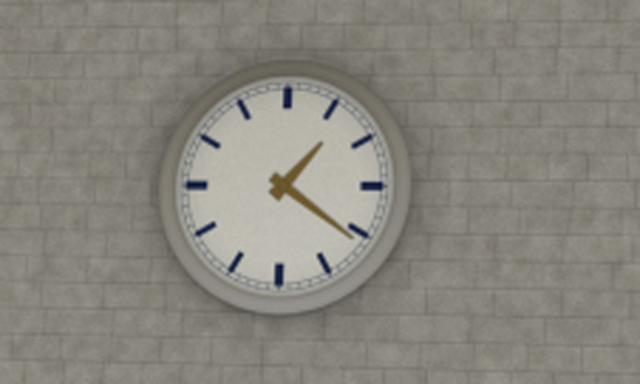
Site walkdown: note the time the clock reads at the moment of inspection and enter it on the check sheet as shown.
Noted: 1:21
